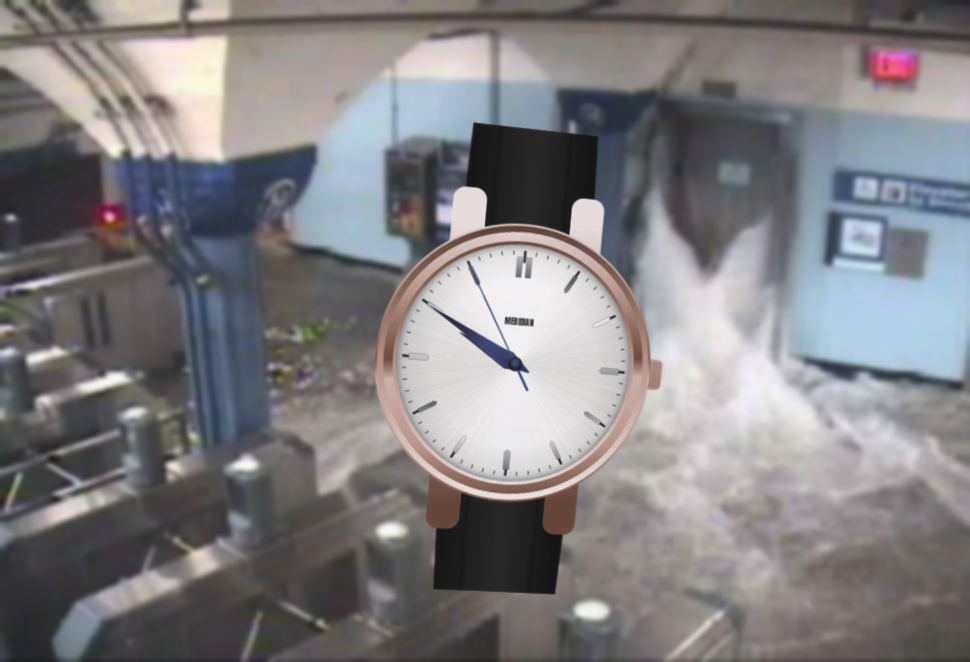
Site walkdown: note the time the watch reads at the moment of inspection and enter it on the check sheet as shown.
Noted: 9:49:55
